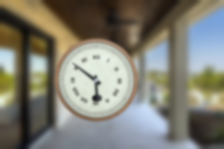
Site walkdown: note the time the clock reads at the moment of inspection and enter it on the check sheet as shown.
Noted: 5:51
